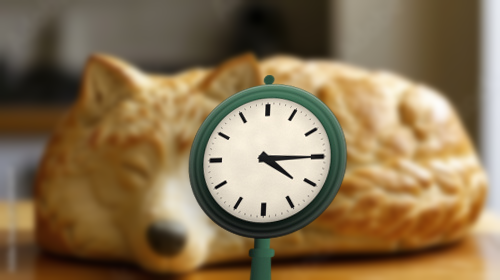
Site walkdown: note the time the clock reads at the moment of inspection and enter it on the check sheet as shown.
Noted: 4:15
